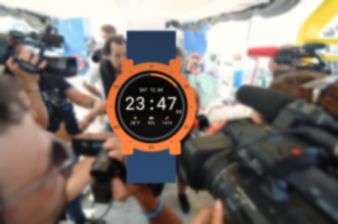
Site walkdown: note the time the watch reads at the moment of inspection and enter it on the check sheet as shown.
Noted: 23:47
